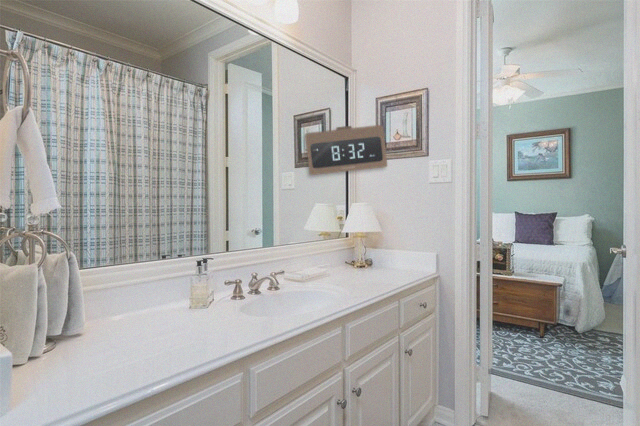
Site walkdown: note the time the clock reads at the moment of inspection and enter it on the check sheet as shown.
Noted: 8:32
